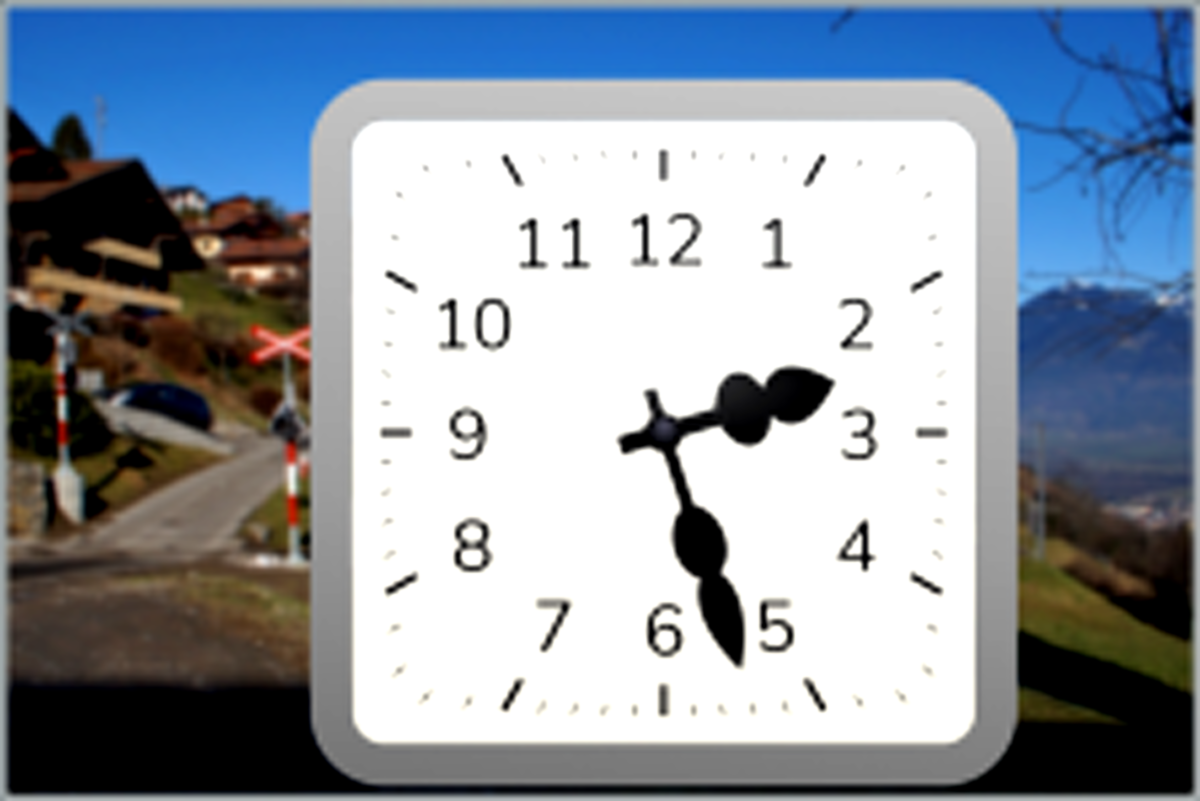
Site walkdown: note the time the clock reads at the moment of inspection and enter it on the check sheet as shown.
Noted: 2:27
